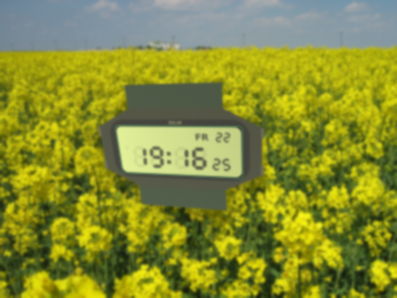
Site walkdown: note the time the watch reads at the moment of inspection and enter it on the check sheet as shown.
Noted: 19:16:25
